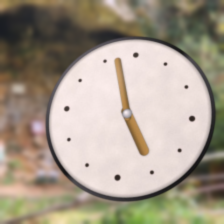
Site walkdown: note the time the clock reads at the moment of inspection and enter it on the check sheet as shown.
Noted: 4:57
